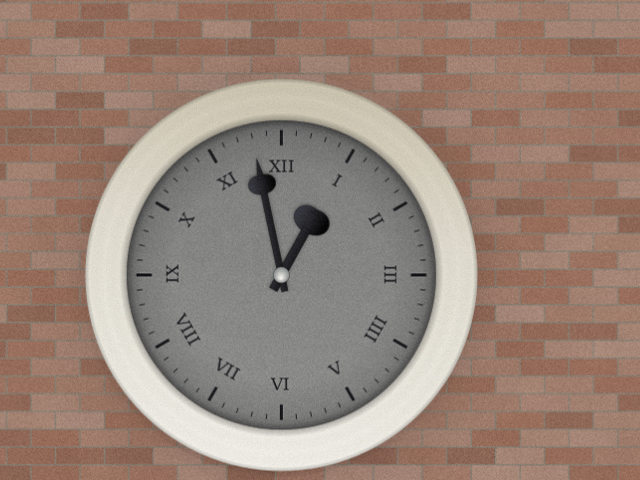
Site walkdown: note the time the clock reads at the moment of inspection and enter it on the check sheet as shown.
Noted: 12:58
